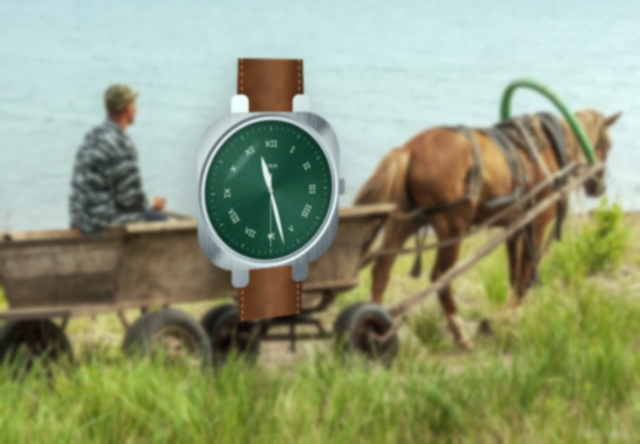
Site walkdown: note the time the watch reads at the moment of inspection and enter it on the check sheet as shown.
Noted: 11:27:30
